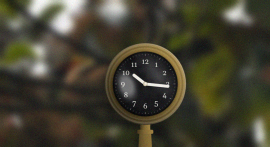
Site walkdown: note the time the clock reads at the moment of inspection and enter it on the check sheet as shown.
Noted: 10:16
